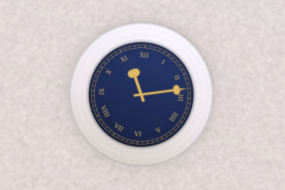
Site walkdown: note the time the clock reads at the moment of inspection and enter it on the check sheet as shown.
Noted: 11:13
